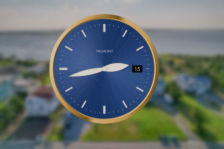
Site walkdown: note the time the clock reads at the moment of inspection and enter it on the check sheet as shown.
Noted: 2:43
